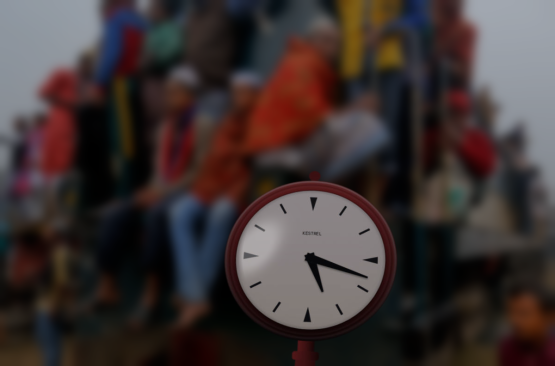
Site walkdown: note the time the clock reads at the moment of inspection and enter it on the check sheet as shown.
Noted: 5:18
